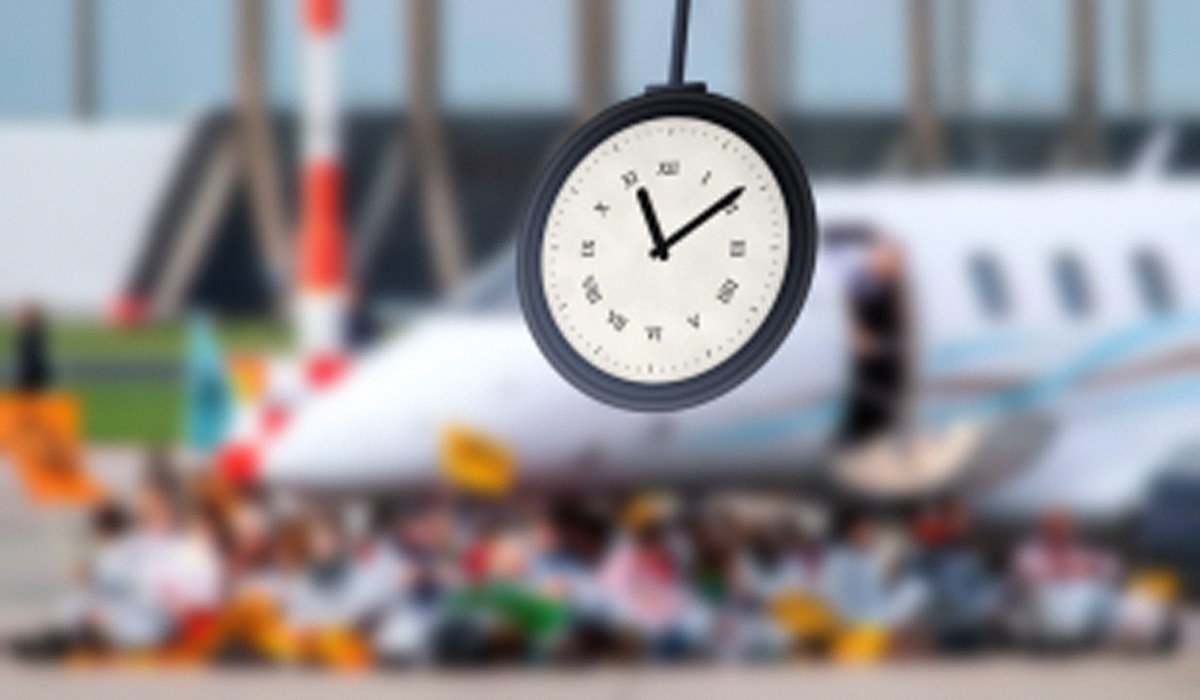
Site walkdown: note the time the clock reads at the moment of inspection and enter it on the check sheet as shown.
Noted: 11:09
